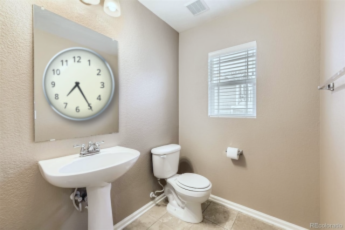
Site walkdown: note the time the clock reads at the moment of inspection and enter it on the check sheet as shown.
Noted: 7:25
